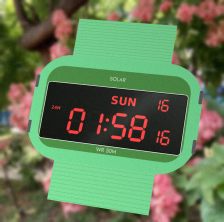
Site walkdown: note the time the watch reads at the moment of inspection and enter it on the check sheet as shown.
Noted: 1:58:16
